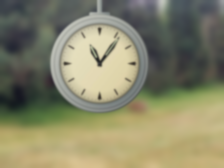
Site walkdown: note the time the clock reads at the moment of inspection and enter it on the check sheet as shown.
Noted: 11:06
